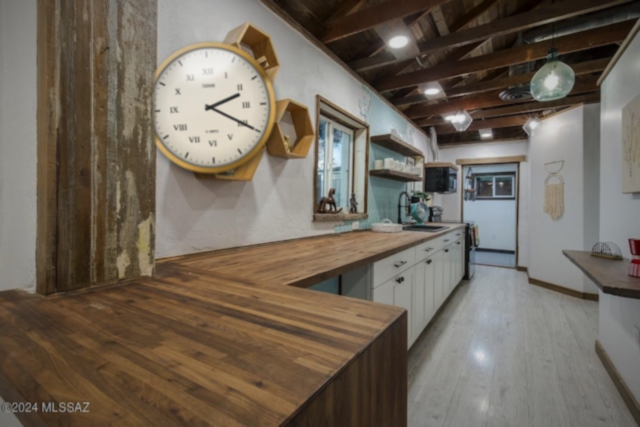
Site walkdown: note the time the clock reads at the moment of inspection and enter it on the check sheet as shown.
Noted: 2:20
